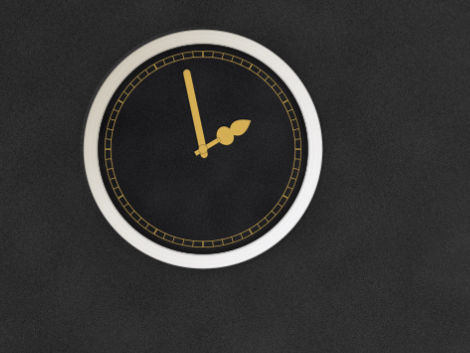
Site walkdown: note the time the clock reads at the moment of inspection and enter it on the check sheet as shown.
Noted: 1:58
